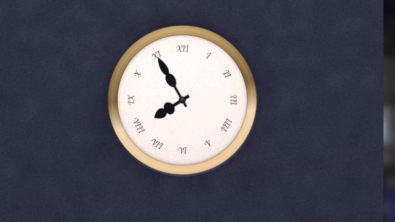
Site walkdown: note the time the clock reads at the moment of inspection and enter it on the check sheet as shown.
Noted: 7:55
